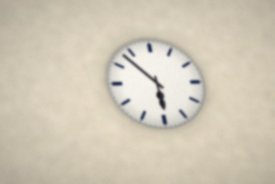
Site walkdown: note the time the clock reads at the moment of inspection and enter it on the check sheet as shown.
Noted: 5:53
